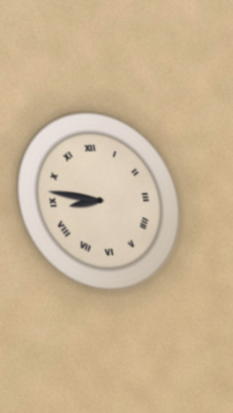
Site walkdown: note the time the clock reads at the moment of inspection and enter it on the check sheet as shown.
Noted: 8:47
